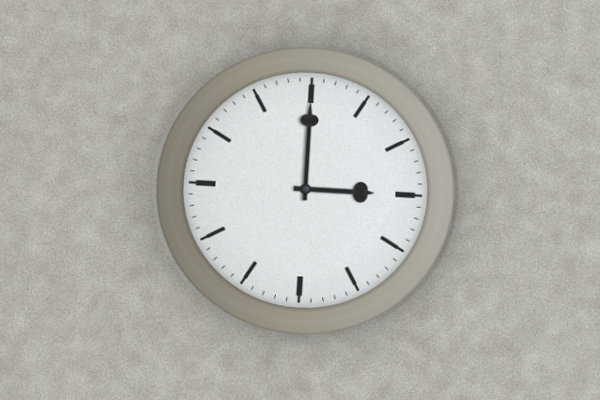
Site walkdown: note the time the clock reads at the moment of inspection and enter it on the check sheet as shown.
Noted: 3:00
